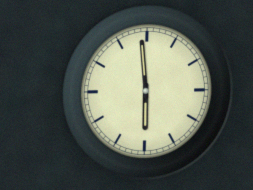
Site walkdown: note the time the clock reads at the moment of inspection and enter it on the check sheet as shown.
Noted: 5:59
